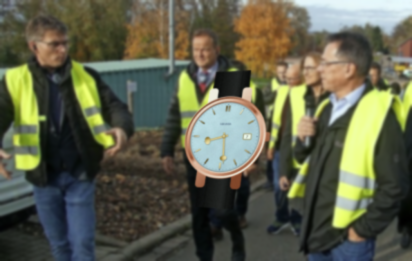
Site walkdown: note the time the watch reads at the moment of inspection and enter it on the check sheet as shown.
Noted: 8:29
